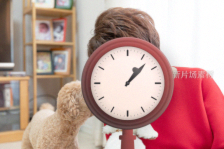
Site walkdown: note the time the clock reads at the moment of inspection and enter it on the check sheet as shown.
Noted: 1:07
